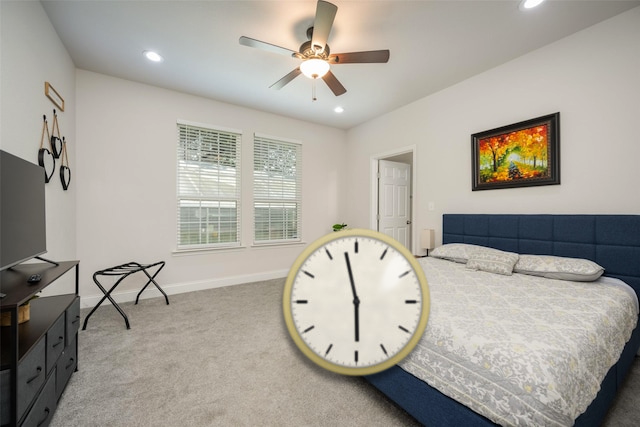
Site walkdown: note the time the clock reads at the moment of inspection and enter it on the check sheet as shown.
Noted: 5:58
